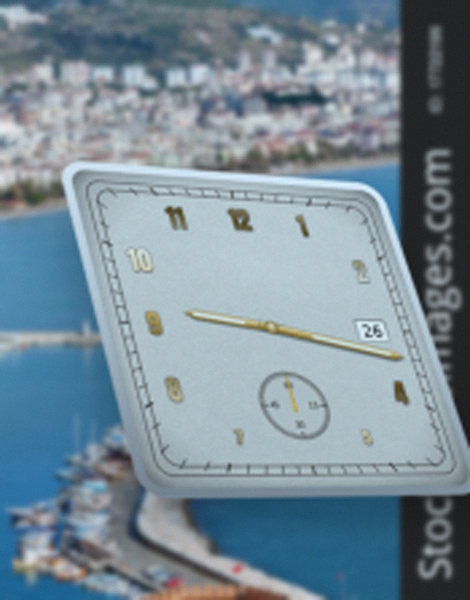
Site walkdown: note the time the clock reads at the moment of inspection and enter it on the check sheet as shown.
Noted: 9:17
